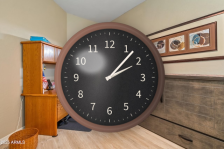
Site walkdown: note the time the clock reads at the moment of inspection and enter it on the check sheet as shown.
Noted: 2:07
